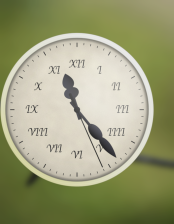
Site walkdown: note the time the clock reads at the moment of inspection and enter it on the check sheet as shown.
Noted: 11:23:26
